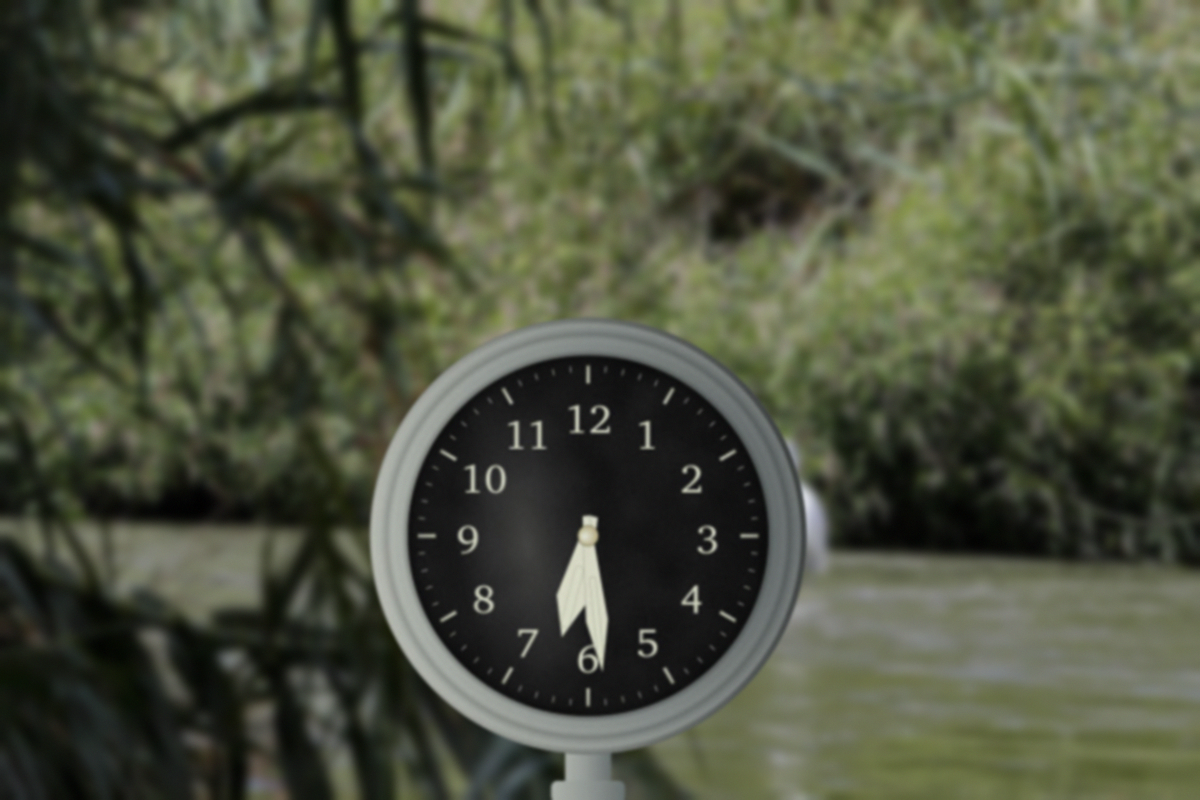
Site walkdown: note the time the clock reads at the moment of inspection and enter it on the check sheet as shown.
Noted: 6:29
